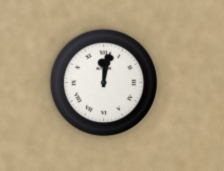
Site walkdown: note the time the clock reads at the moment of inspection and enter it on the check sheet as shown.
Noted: 12:02
